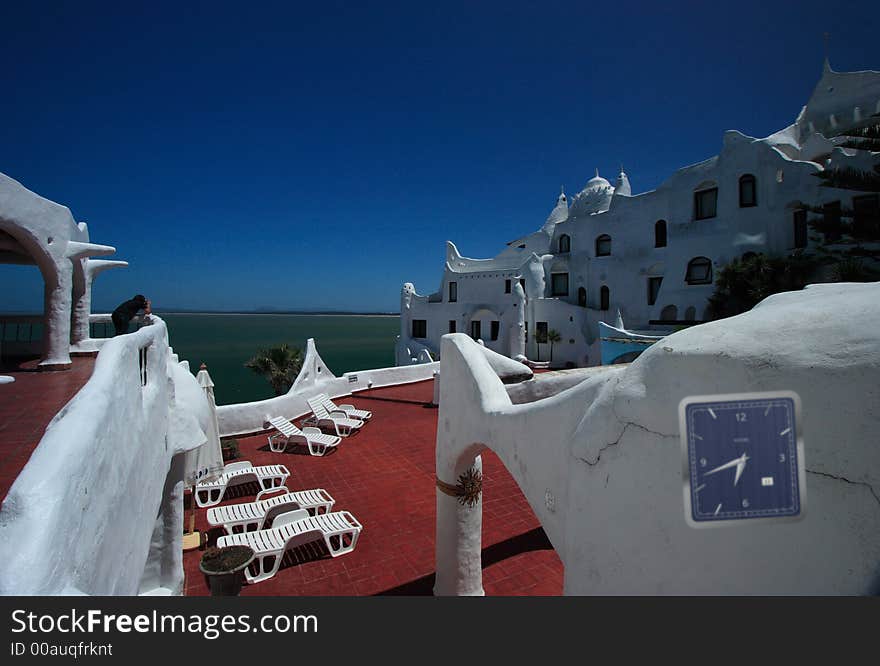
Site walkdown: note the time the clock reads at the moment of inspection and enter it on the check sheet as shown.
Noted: 6:42
